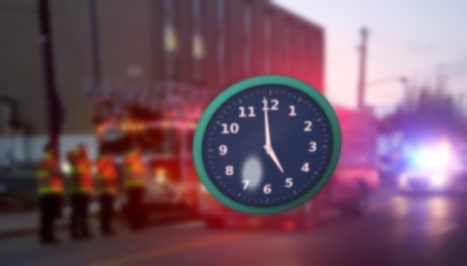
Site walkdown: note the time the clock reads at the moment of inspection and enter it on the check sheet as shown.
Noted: 4:59
